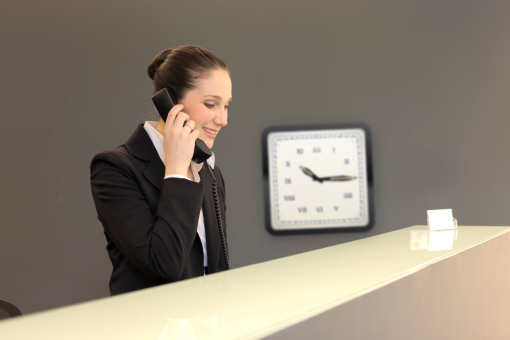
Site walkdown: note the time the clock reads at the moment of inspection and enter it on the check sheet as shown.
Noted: 10:15
